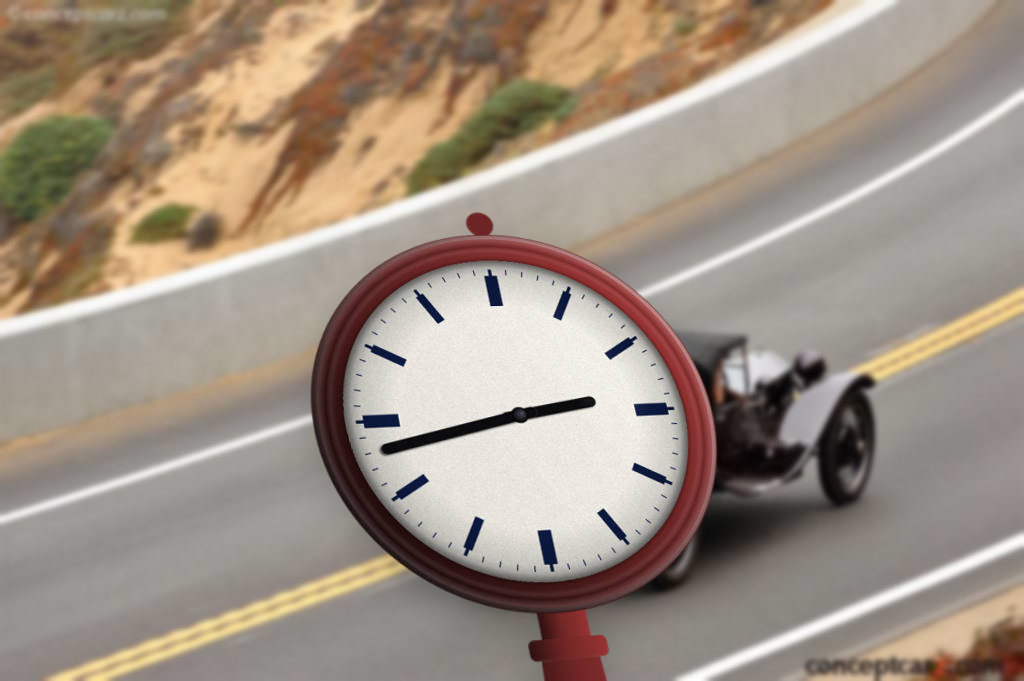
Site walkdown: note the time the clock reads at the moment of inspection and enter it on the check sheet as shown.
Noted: 2:43
